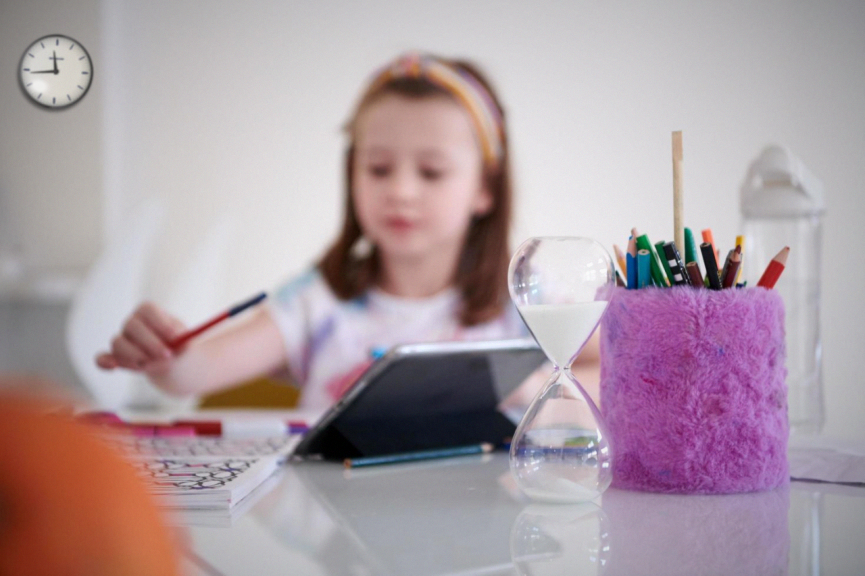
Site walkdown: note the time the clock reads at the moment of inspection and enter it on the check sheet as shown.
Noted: 11:44
